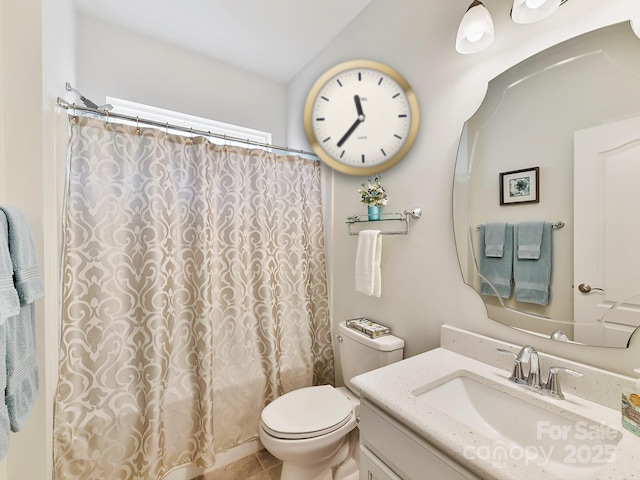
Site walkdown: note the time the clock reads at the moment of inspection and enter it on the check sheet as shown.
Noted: 11:37
